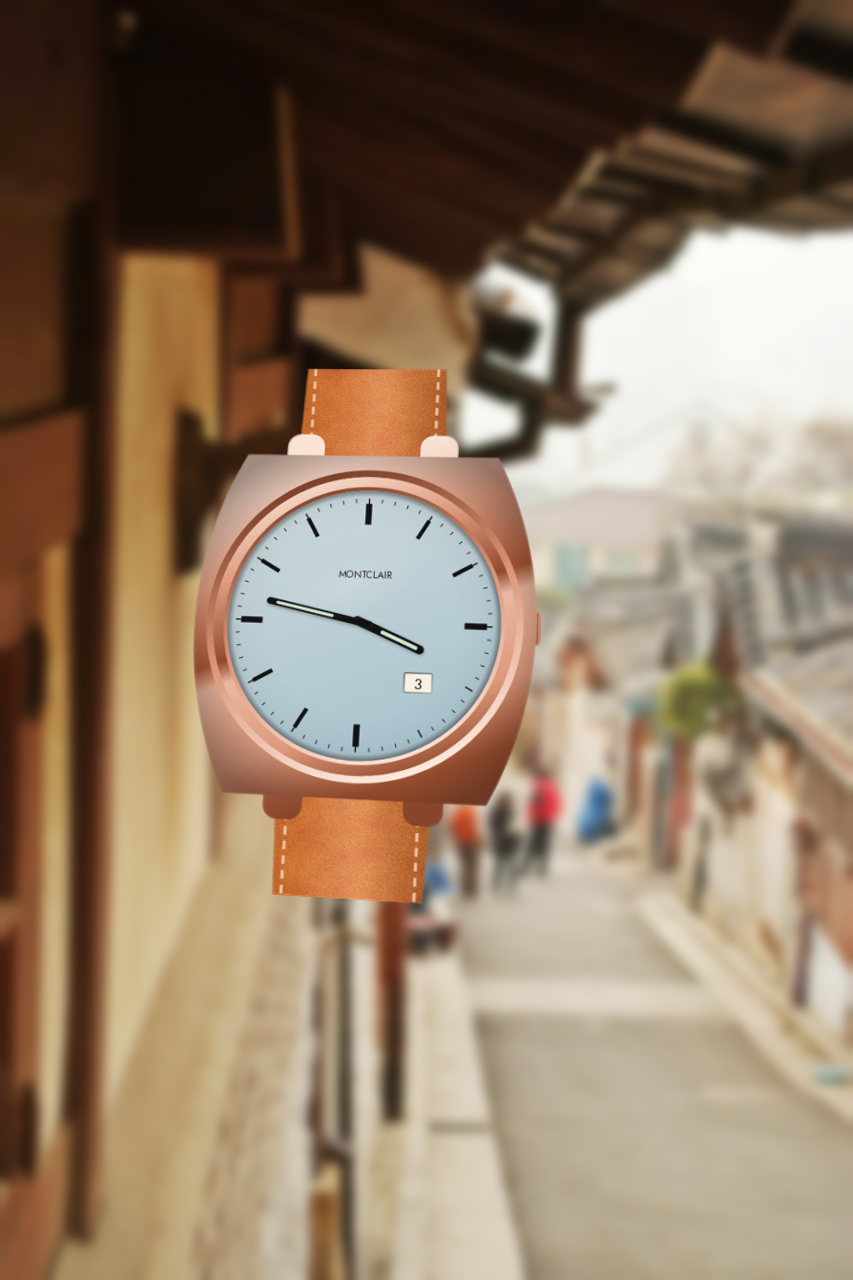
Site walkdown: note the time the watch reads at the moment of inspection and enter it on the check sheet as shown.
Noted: 3:47
